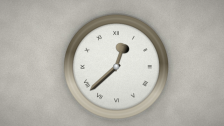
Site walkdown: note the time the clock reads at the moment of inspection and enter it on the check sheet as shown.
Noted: 12:38
